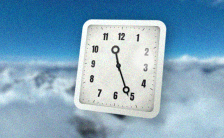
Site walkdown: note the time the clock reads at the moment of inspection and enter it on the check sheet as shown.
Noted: 11:26
